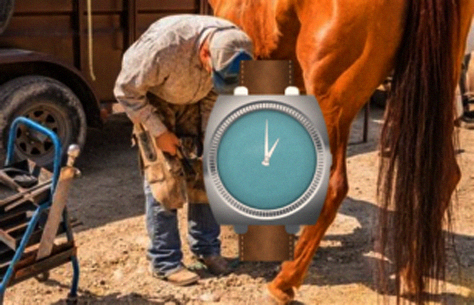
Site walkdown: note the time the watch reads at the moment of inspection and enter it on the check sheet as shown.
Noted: 1:00
